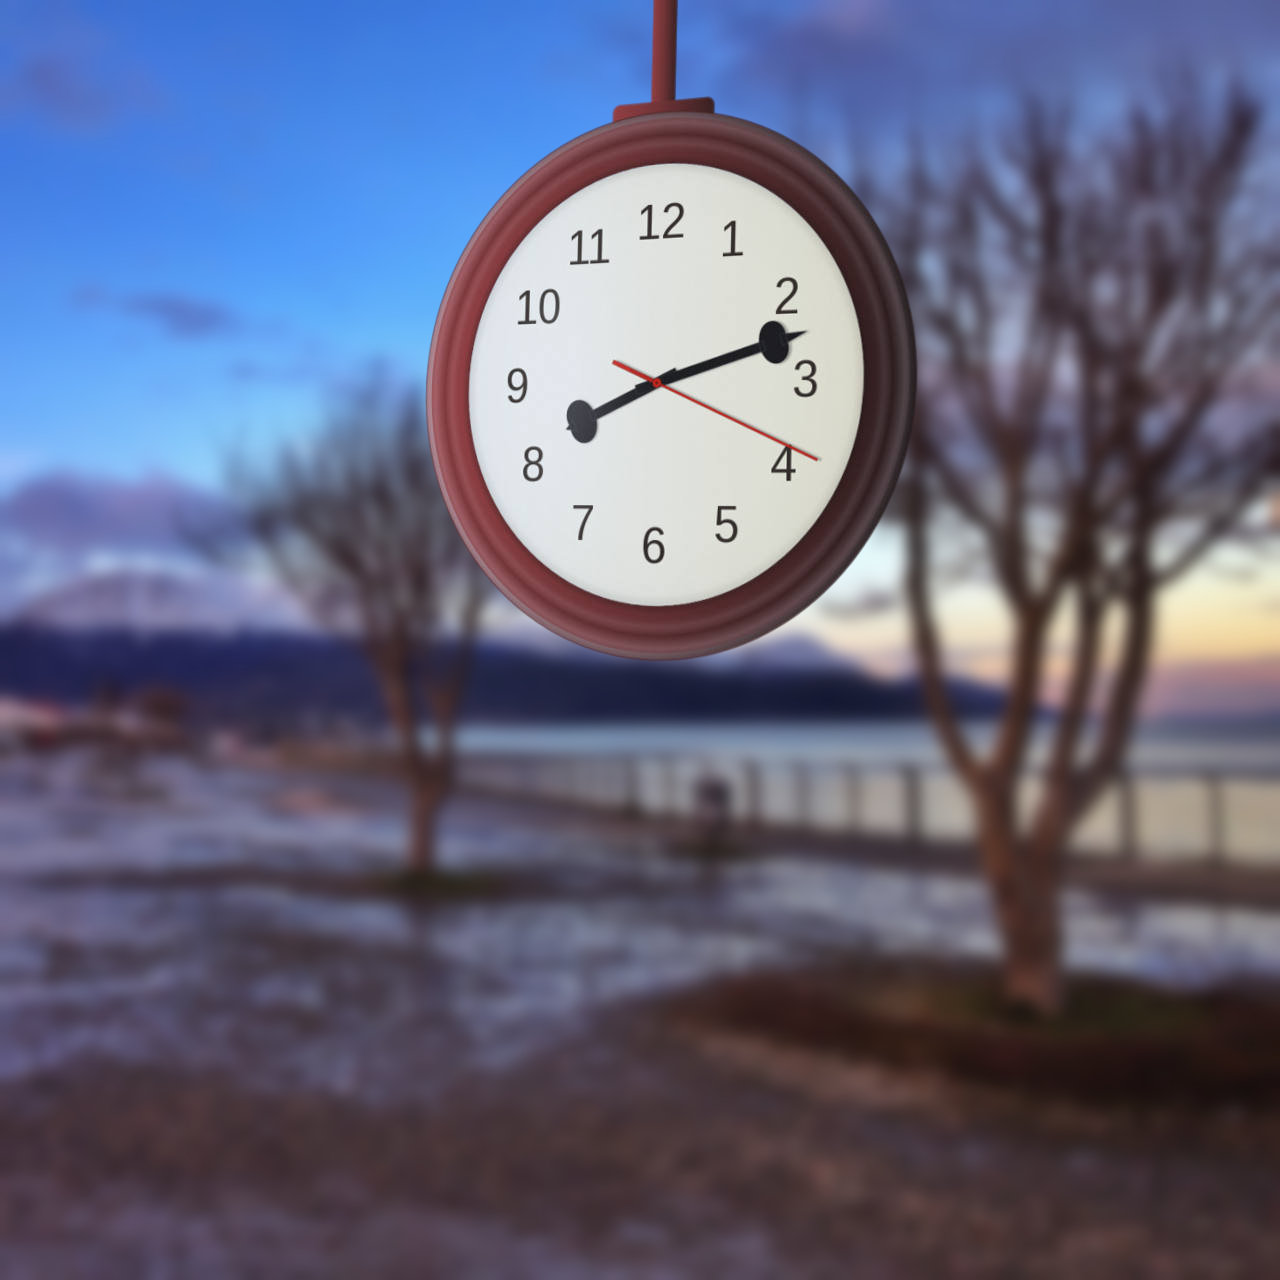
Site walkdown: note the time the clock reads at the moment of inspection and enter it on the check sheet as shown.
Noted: 8:12:19
